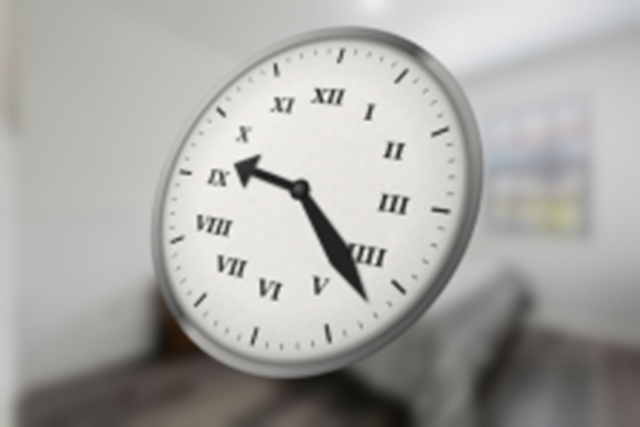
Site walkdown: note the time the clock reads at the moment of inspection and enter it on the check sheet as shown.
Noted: 9:22
